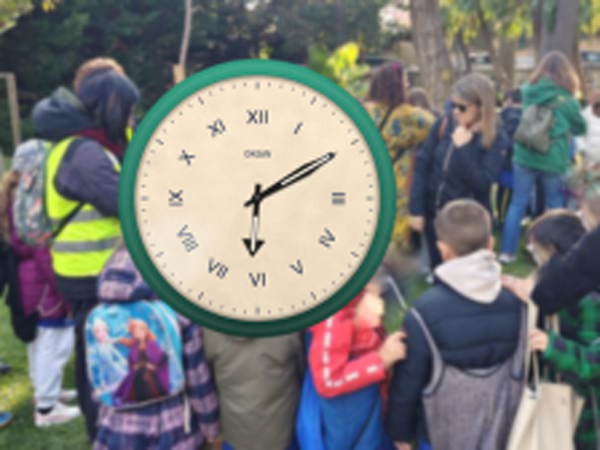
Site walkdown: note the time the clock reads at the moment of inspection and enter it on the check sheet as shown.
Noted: 6:10
